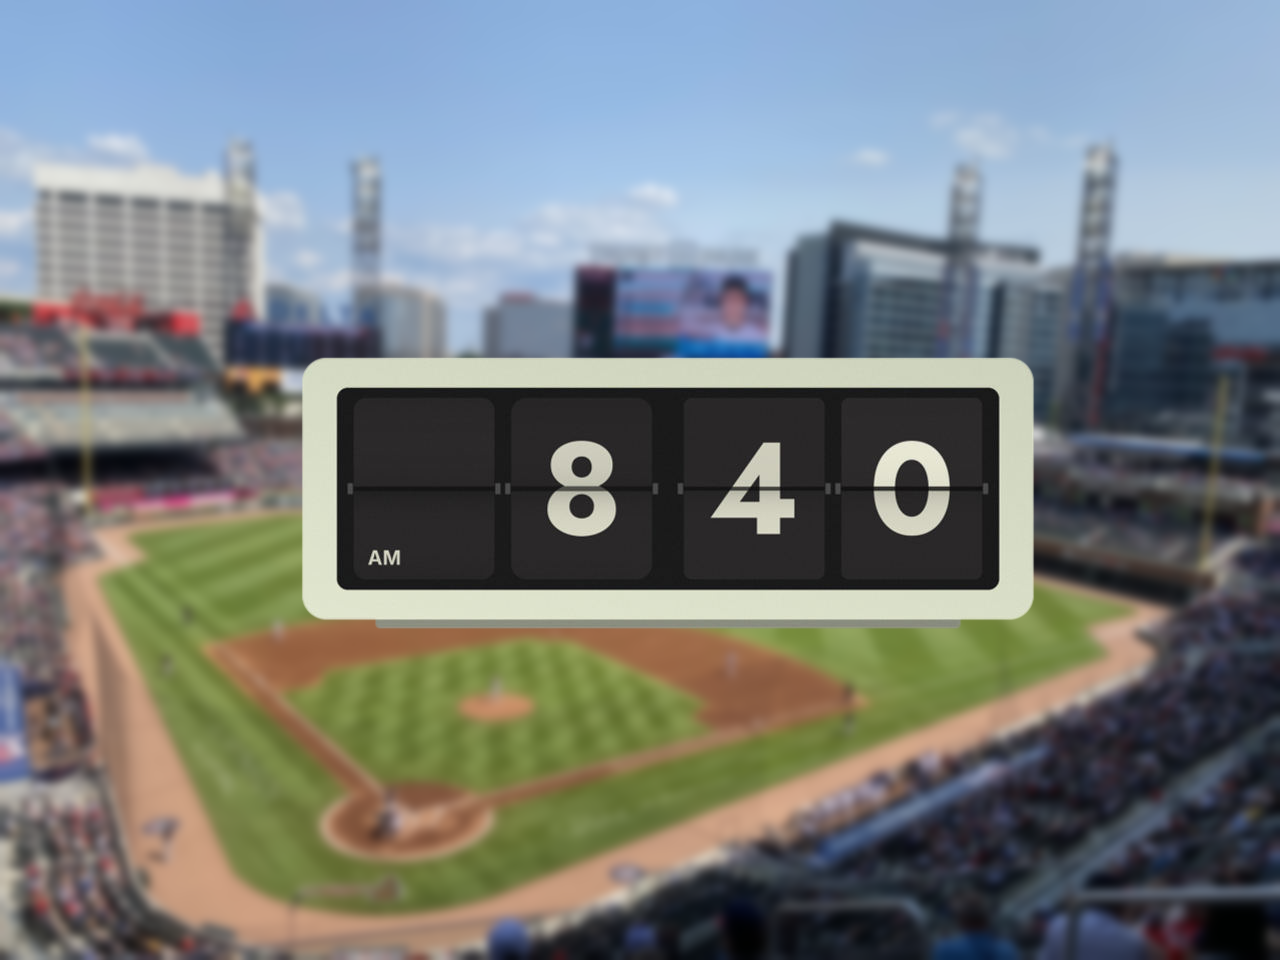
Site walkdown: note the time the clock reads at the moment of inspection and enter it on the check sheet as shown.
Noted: 8:40
